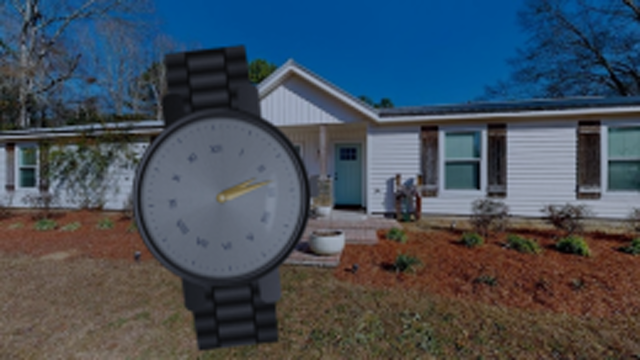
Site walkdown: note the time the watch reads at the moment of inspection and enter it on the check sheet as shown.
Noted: 2:13
